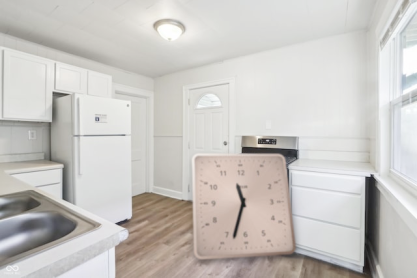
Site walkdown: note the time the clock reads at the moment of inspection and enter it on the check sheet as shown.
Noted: 11:33
